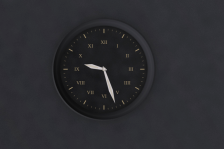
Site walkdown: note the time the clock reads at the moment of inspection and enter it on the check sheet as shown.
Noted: 9:27
